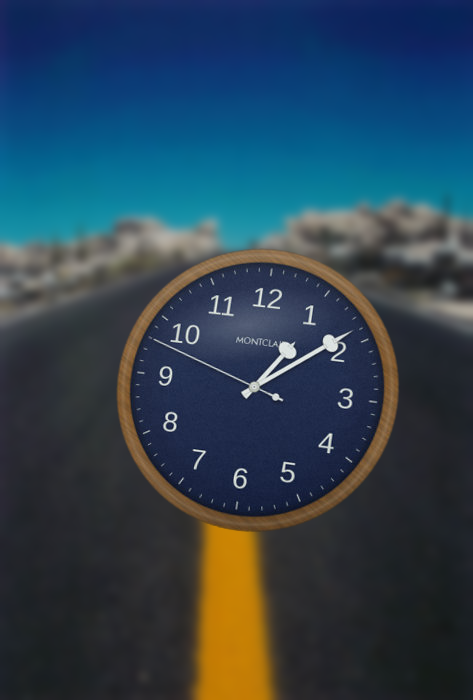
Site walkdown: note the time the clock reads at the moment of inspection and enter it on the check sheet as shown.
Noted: 1:08:48
